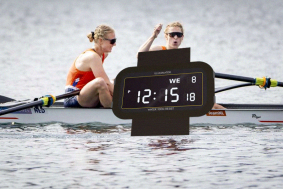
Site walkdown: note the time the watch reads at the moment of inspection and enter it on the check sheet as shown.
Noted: 12:15:18
